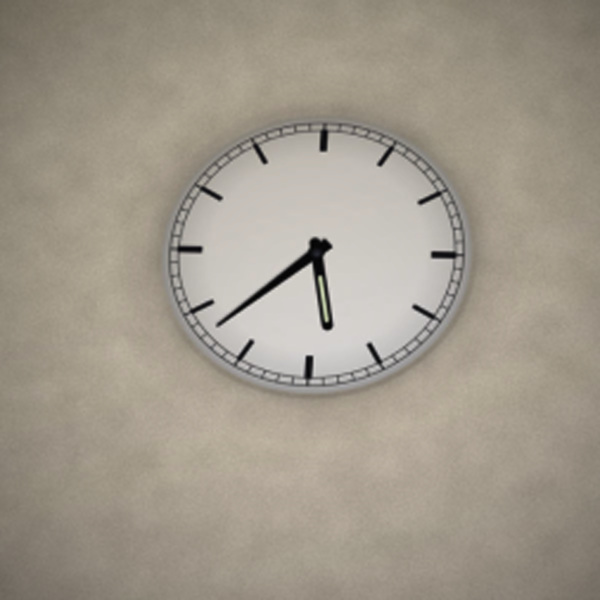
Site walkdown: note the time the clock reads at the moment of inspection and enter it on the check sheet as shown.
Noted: 5:38
